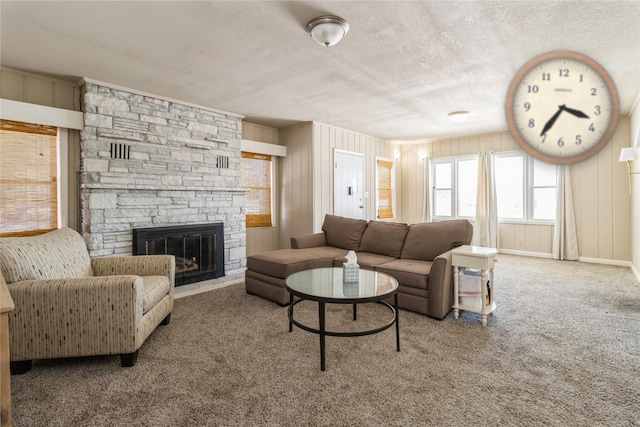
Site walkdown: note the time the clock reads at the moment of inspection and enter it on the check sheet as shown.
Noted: 3:36
